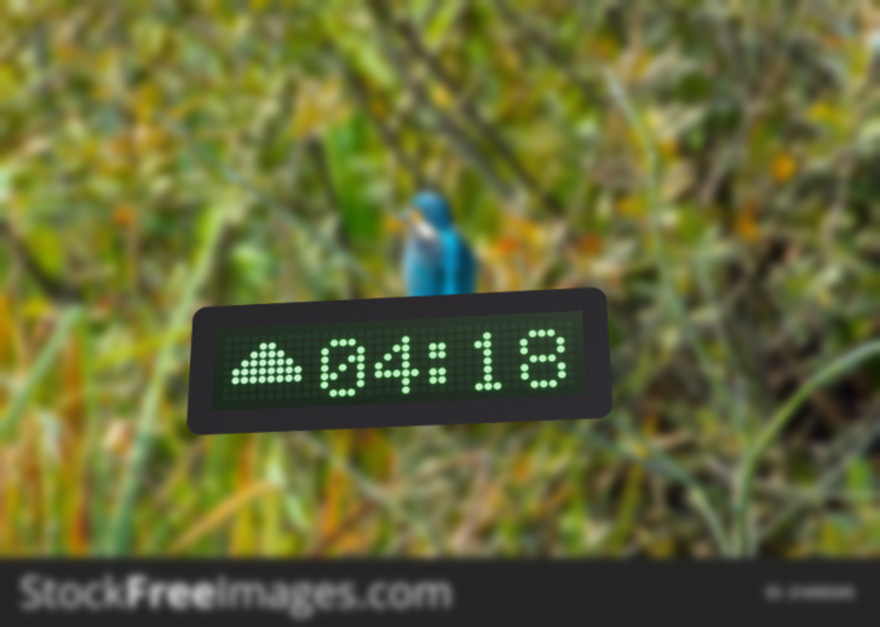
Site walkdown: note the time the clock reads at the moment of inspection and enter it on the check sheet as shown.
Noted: 4:18
